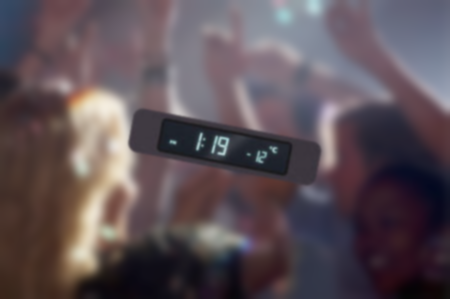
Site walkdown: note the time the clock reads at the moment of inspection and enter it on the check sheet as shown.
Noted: 1:19
